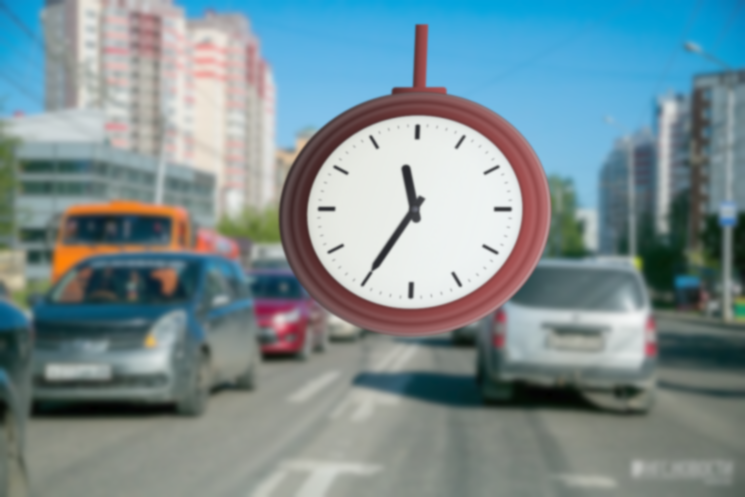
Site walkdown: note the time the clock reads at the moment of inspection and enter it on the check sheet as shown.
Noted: 11:35
